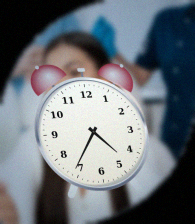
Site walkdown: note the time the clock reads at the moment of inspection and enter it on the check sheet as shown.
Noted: 4:36
